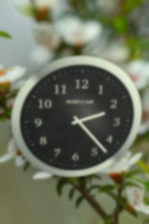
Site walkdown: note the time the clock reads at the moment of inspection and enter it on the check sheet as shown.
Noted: 2:23
